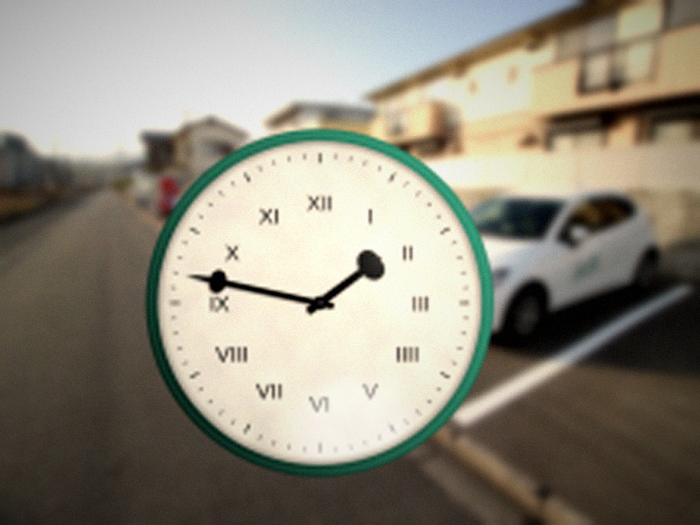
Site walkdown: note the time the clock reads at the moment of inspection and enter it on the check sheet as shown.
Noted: 1:47
